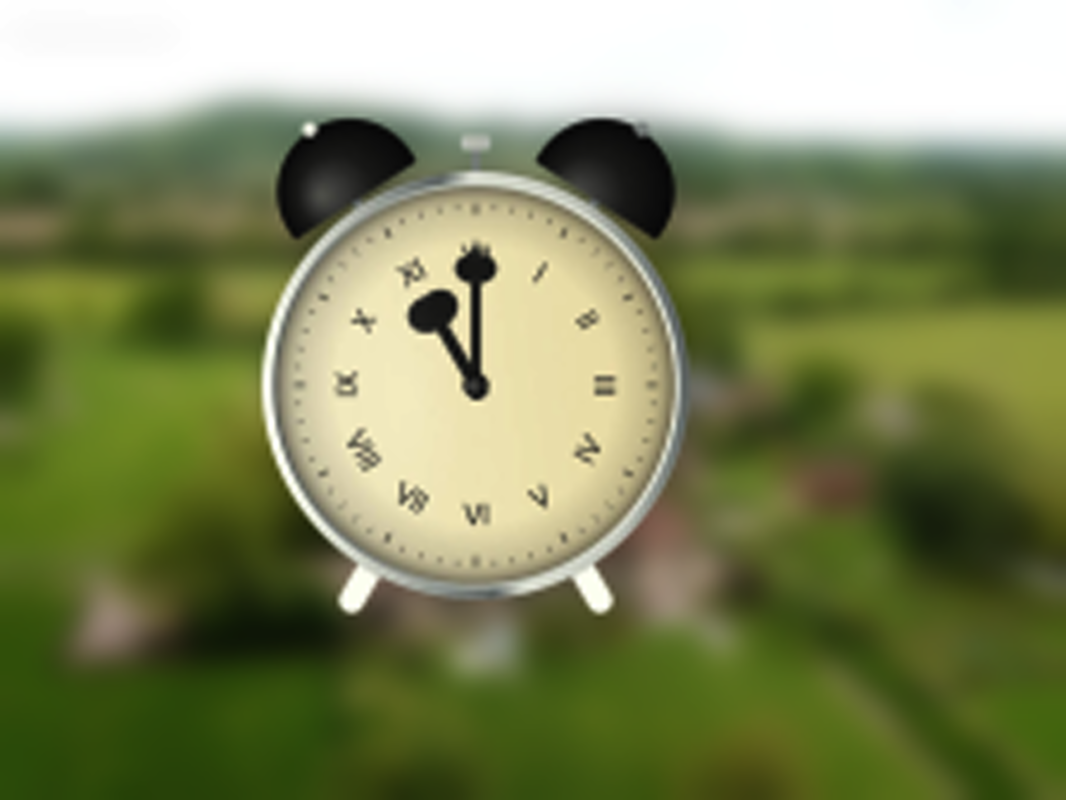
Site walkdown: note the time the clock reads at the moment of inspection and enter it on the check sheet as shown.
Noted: 11:00
